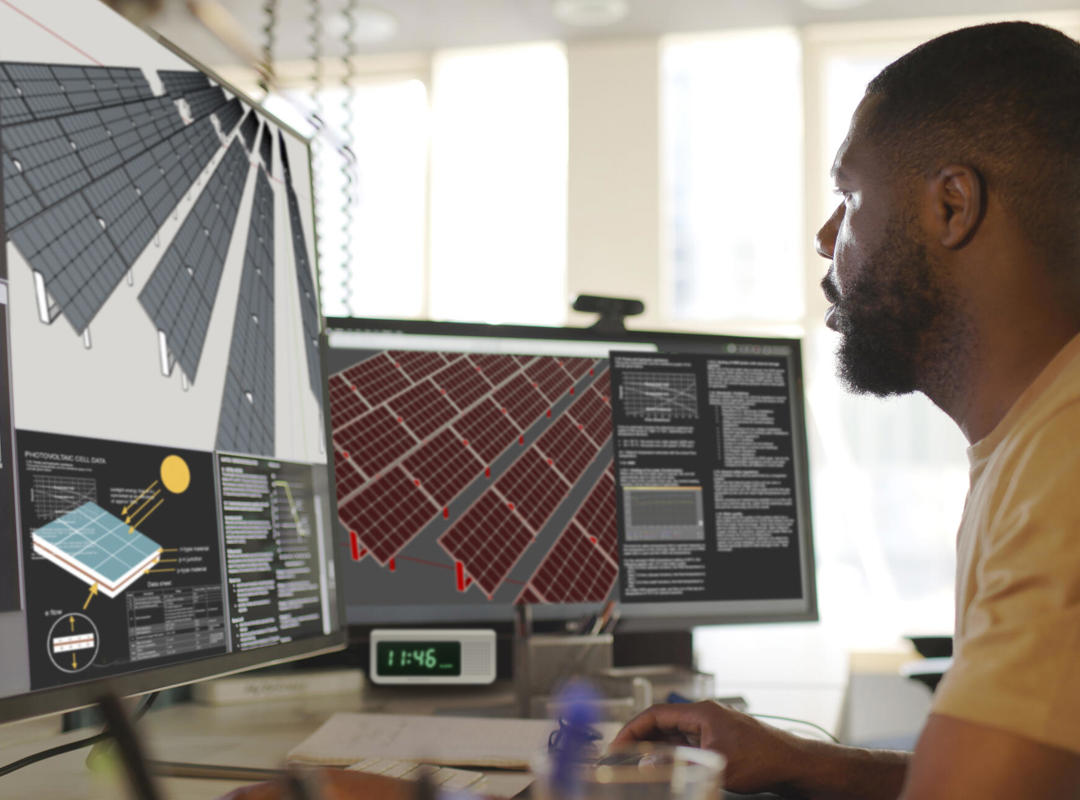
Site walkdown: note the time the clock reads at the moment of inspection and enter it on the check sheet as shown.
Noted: 11:46
